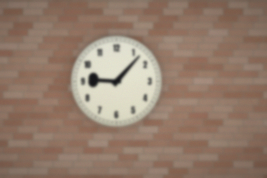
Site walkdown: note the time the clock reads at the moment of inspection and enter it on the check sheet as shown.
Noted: 9:07
